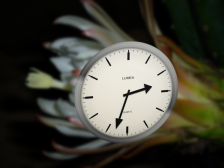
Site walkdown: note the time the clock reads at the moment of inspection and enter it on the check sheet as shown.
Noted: 2:33
